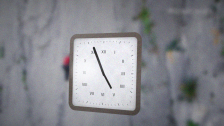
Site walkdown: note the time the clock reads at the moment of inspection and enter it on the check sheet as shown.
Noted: 4:56
